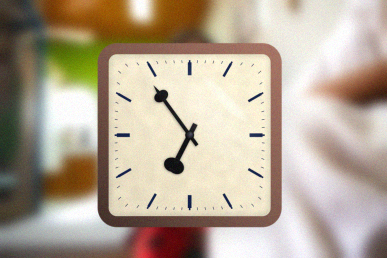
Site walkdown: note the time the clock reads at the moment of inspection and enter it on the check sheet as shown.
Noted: 6:54
